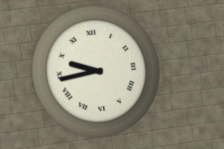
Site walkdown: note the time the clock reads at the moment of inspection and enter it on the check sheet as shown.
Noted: 9:44
